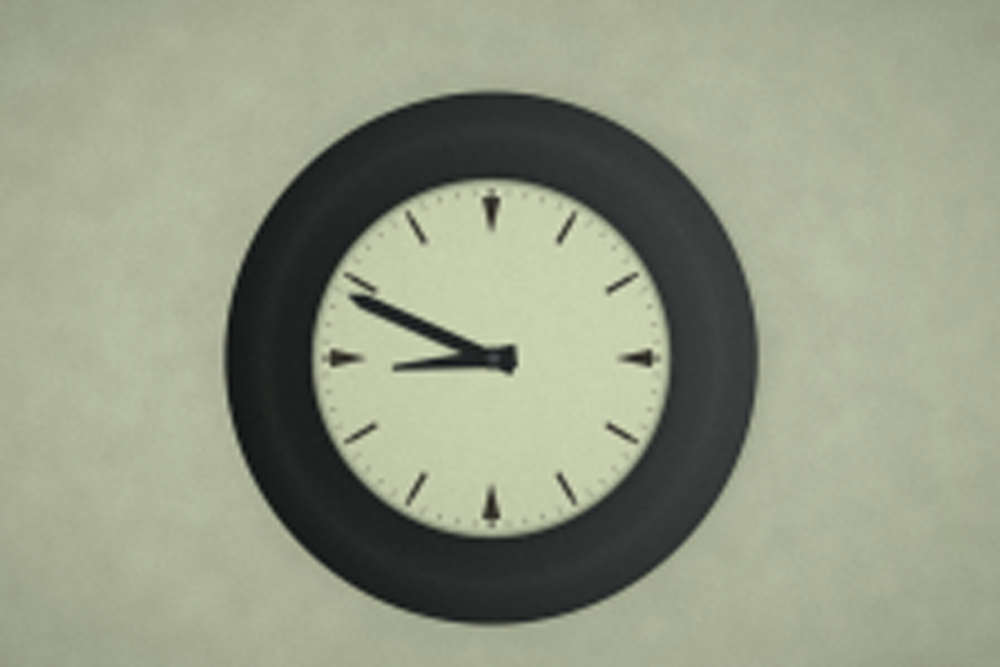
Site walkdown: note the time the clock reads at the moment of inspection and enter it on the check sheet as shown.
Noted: 8:49
